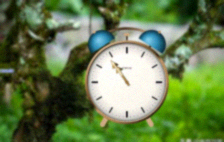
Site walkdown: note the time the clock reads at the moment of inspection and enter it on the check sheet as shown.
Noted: 10:54
